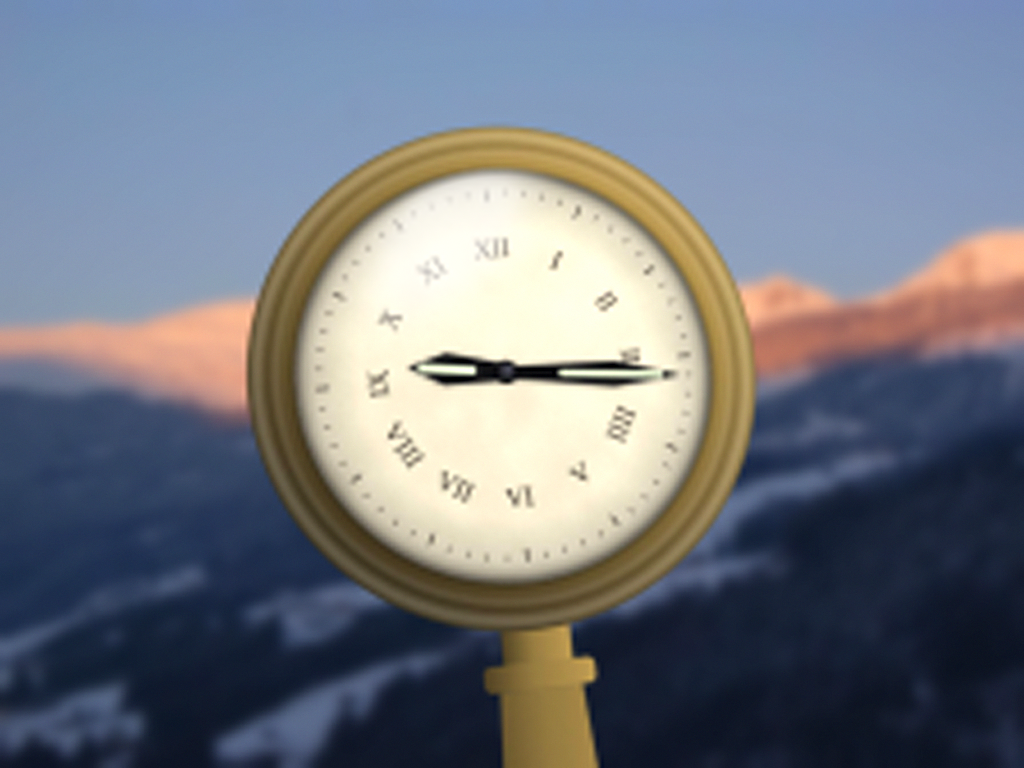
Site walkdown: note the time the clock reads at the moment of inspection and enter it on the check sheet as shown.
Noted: 9:16
